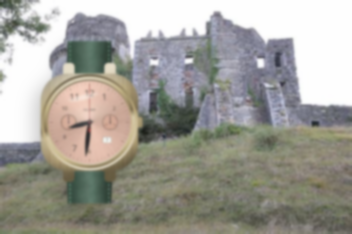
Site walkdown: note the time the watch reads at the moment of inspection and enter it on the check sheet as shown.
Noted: 8:31
